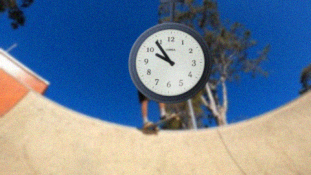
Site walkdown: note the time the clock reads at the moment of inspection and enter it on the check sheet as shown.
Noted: 9:54
